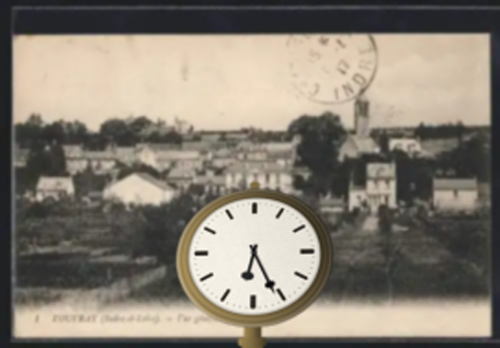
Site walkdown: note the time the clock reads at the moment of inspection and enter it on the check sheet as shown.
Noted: 6:26
